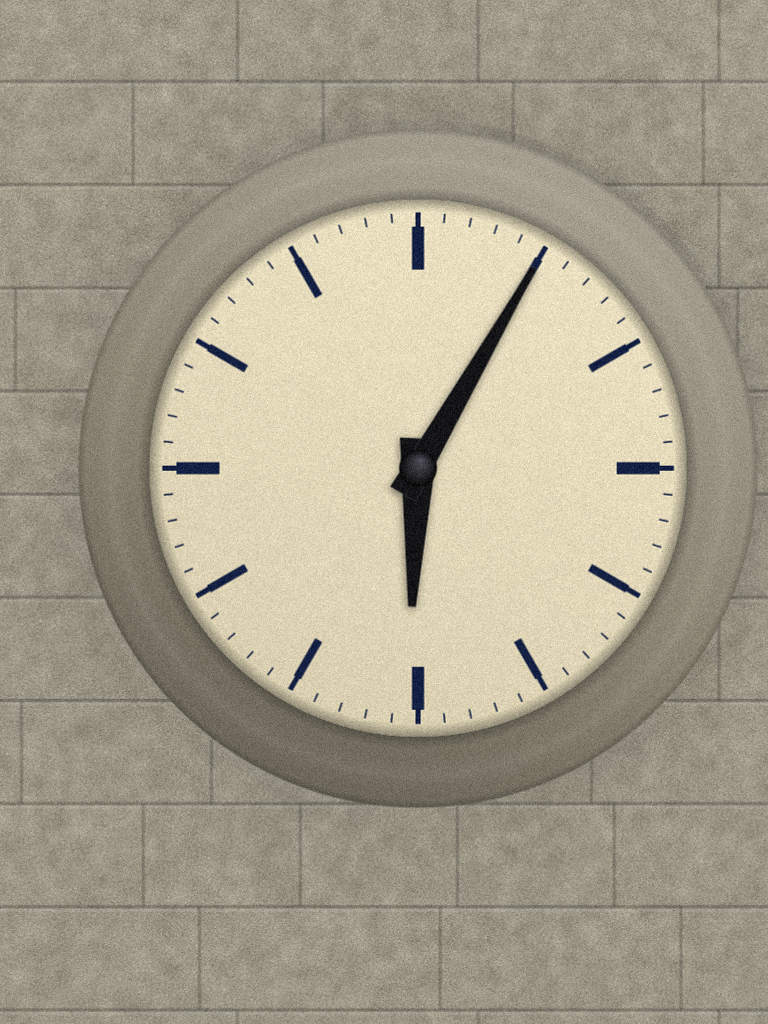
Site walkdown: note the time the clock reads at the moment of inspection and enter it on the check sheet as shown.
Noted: 6:05
